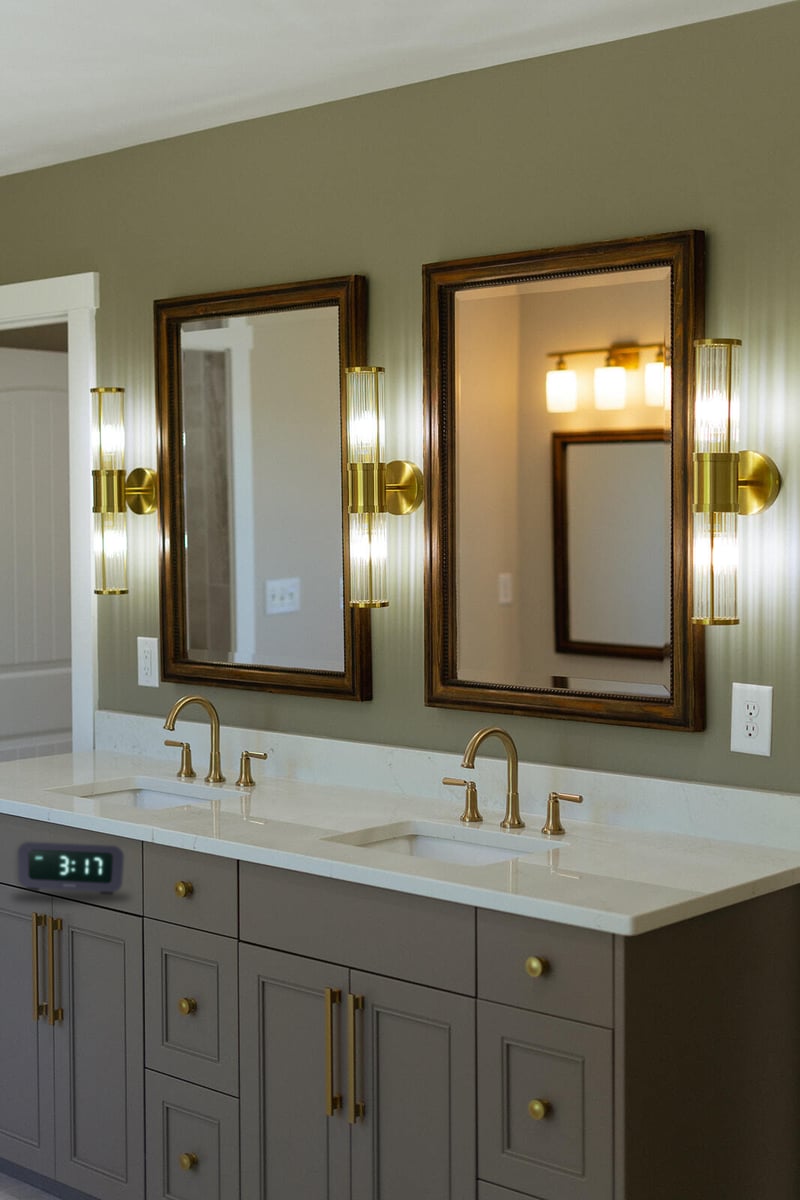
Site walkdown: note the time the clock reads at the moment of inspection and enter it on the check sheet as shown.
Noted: 3:17
